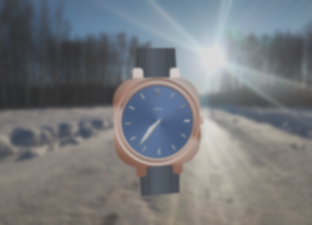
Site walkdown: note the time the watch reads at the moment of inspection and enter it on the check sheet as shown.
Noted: 7:37
